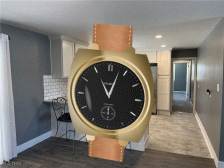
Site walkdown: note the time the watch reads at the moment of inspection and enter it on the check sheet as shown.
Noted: 11:03
